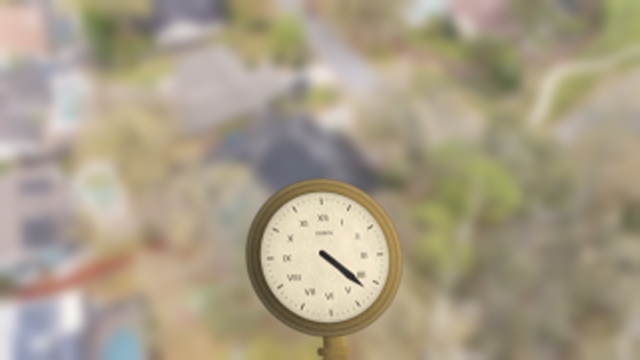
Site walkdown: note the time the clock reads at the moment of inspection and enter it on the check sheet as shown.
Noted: 4:22
